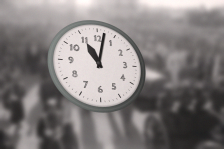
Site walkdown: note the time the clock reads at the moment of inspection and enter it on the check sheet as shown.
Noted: 11:02
